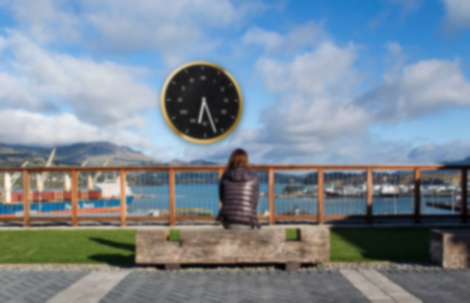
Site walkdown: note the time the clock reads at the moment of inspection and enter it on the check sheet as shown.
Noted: 6:27
